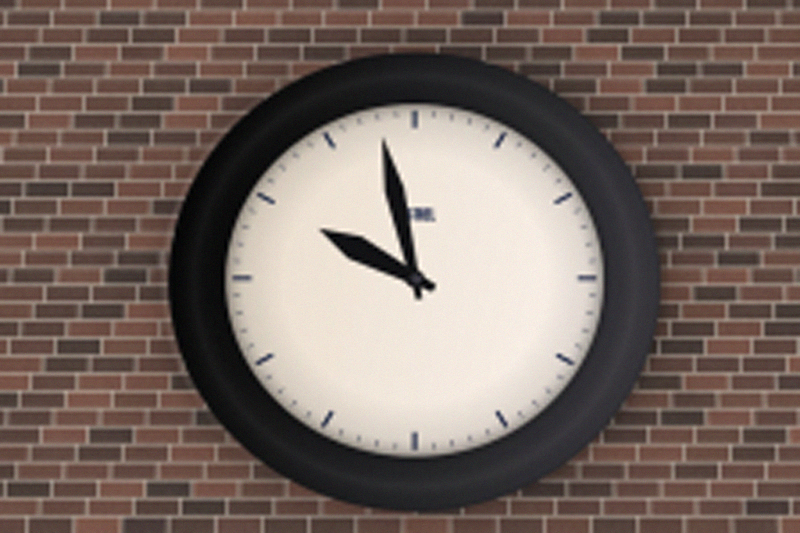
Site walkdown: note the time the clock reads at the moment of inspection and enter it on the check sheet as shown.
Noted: 9:58
